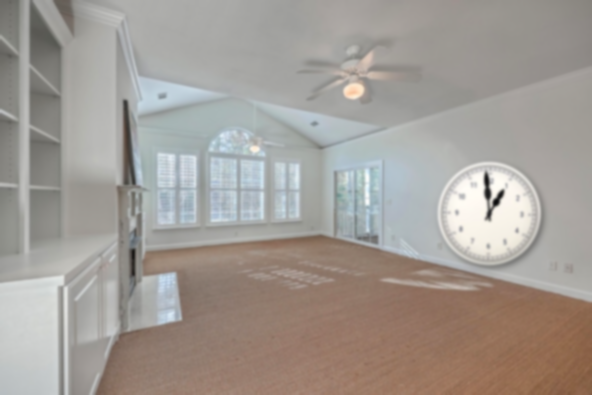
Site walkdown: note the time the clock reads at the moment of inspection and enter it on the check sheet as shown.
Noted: 12:59
